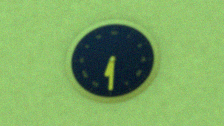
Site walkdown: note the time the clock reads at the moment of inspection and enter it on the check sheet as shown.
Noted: 6:30
